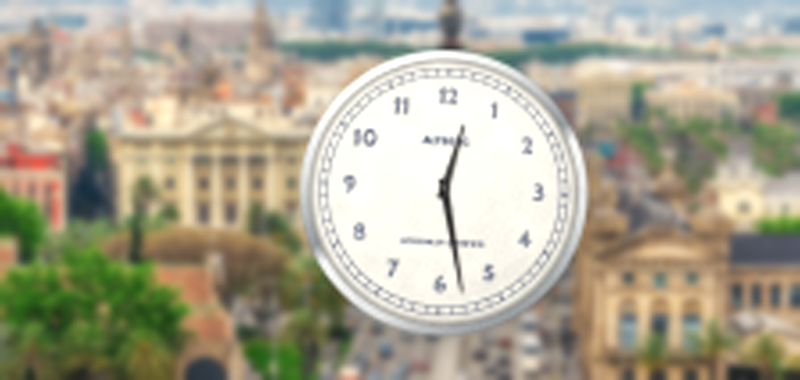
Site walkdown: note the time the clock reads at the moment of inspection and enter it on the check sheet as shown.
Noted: 12:28
